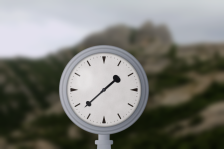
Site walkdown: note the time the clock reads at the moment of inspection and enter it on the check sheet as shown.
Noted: 1:38
